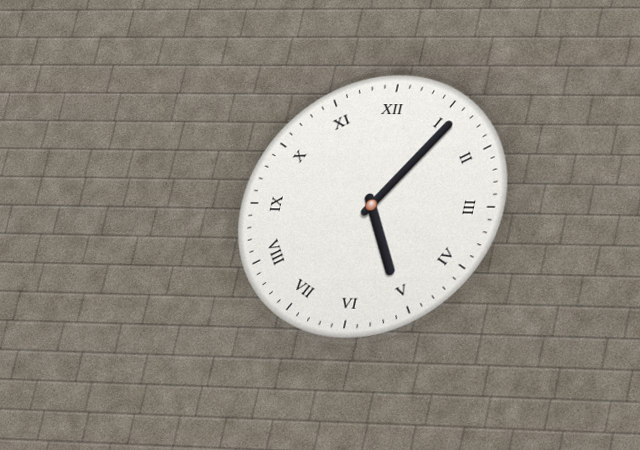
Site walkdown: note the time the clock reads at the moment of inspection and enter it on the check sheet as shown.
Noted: 5:06
